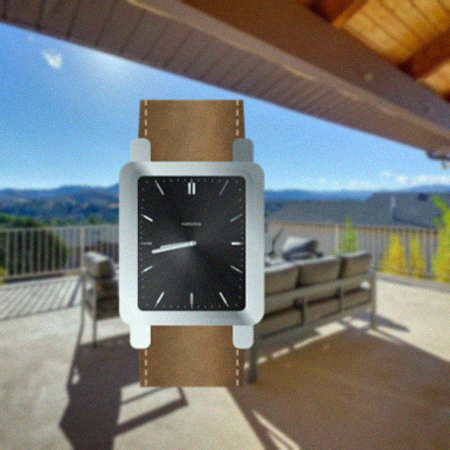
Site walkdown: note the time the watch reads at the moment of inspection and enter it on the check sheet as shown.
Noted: 8:43
